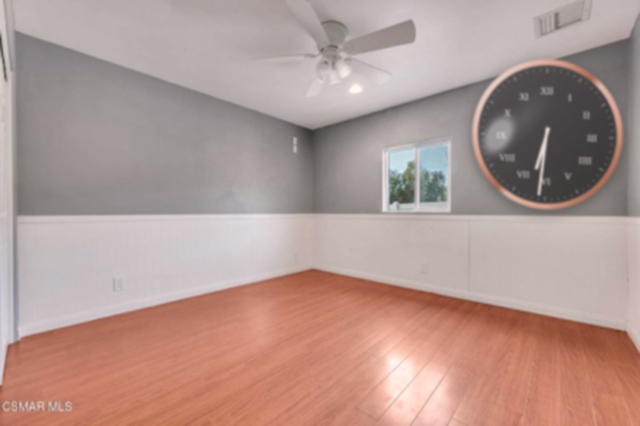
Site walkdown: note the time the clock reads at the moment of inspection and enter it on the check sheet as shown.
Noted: 6:31
